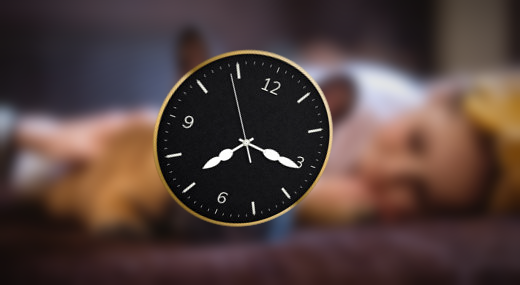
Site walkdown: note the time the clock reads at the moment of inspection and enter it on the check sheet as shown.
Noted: 7:15:54
